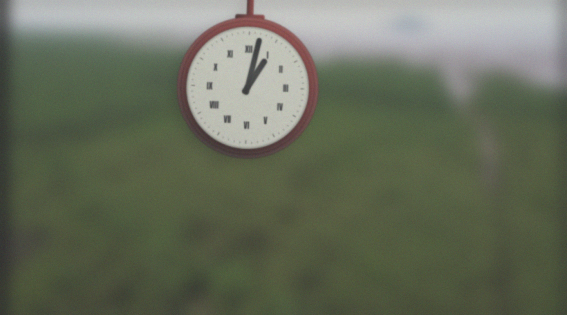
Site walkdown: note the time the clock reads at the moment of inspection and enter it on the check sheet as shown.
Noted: 1:02
